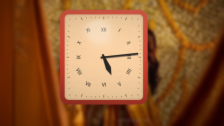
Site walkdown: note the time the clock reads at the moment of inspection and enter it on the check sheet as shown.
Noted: 5:14
